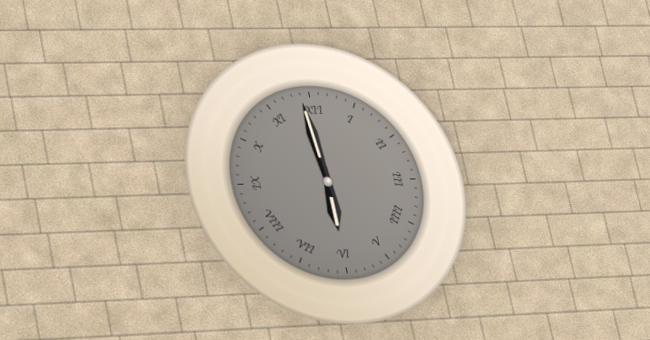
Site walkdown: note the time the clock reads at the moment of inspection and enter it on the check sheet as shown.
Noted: 5:59
